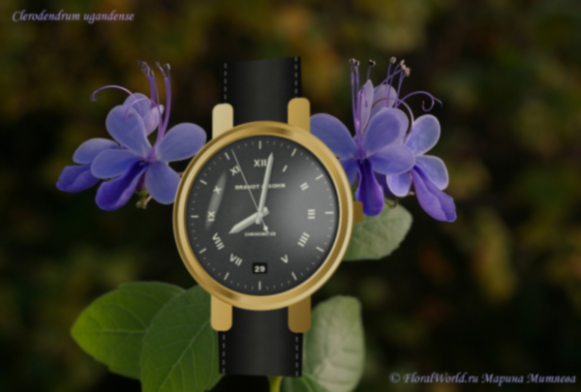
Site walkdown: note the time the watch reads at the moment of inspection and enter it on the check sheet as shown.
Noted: 8:01:56
